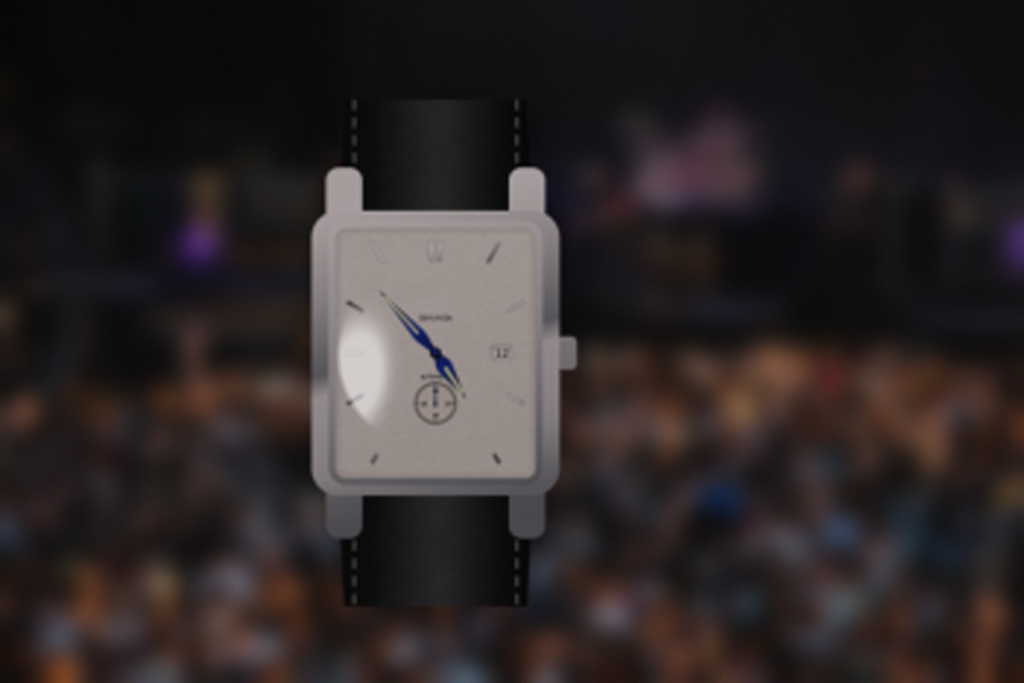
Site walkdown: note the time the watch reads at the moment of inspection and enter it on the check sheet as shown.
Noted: 4:53
